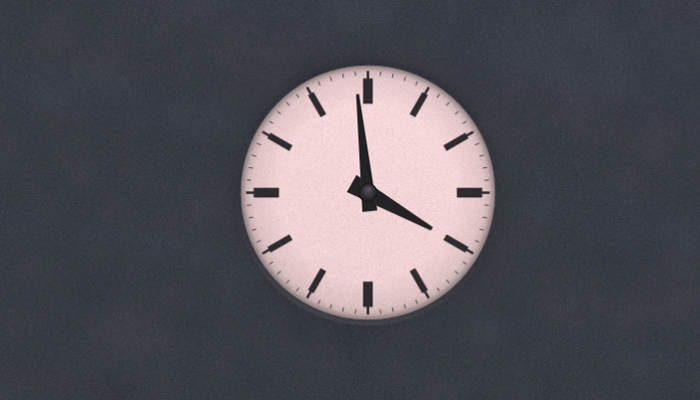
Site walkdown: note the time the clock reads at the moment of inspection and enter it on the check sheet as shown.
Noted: 3:59
